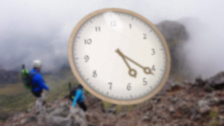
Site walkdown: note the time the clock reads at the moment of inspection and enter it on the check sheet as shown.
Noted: 5:22
